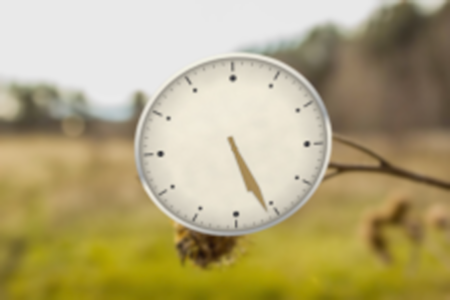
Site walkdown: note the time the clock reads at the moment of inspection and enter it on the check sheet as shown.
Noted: 5:26
